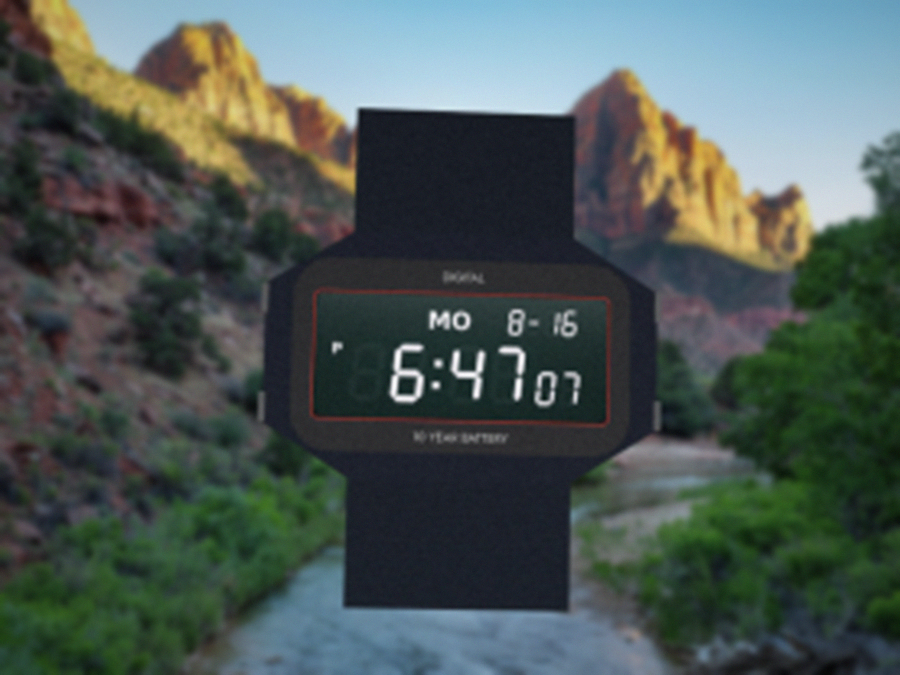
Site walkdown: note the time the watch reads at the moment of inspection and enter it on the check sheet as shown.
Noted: 6:47:07
